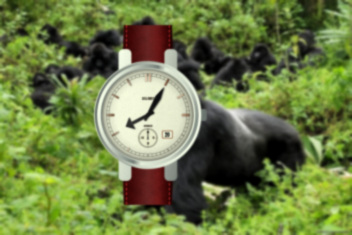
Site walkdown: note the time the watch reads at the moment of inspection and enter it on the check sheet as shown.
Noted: 8:05
